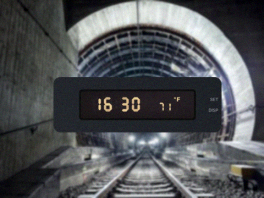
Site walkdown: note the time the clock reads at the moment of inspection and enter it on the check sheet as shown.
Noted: 16:30
